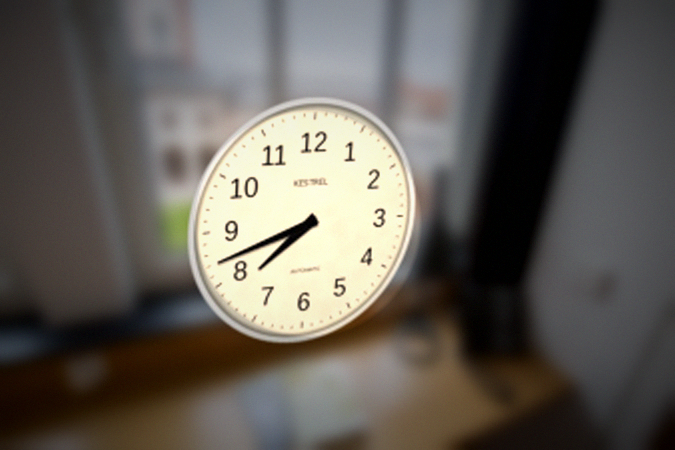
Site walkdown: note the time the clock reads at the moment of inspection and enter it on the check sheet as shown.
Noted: 7:42
